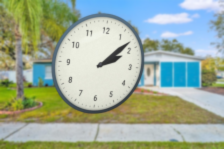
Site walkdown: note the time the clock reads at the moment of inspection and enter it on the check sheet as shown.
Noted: 2:08
